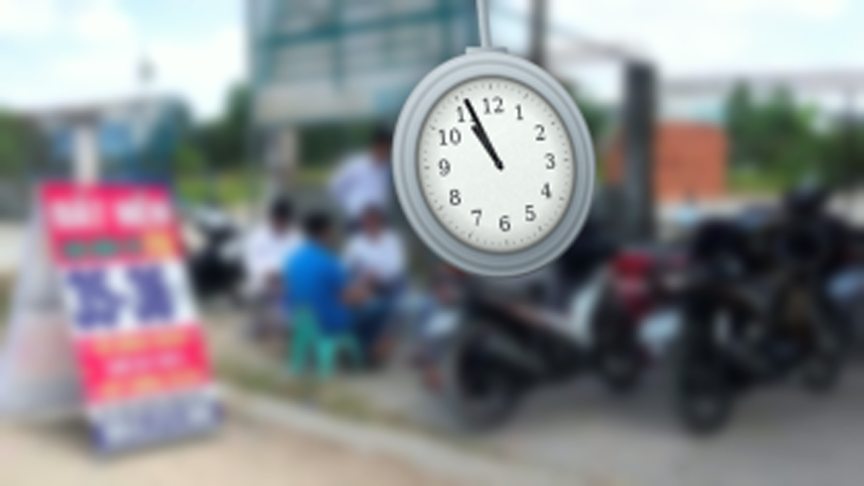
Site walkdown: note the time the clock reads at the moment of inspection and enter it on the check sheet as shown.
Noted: 10:56
